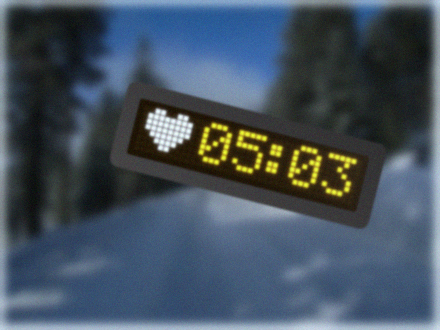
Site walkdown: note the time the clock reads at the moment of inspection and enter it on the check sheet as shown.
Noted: 5:03
